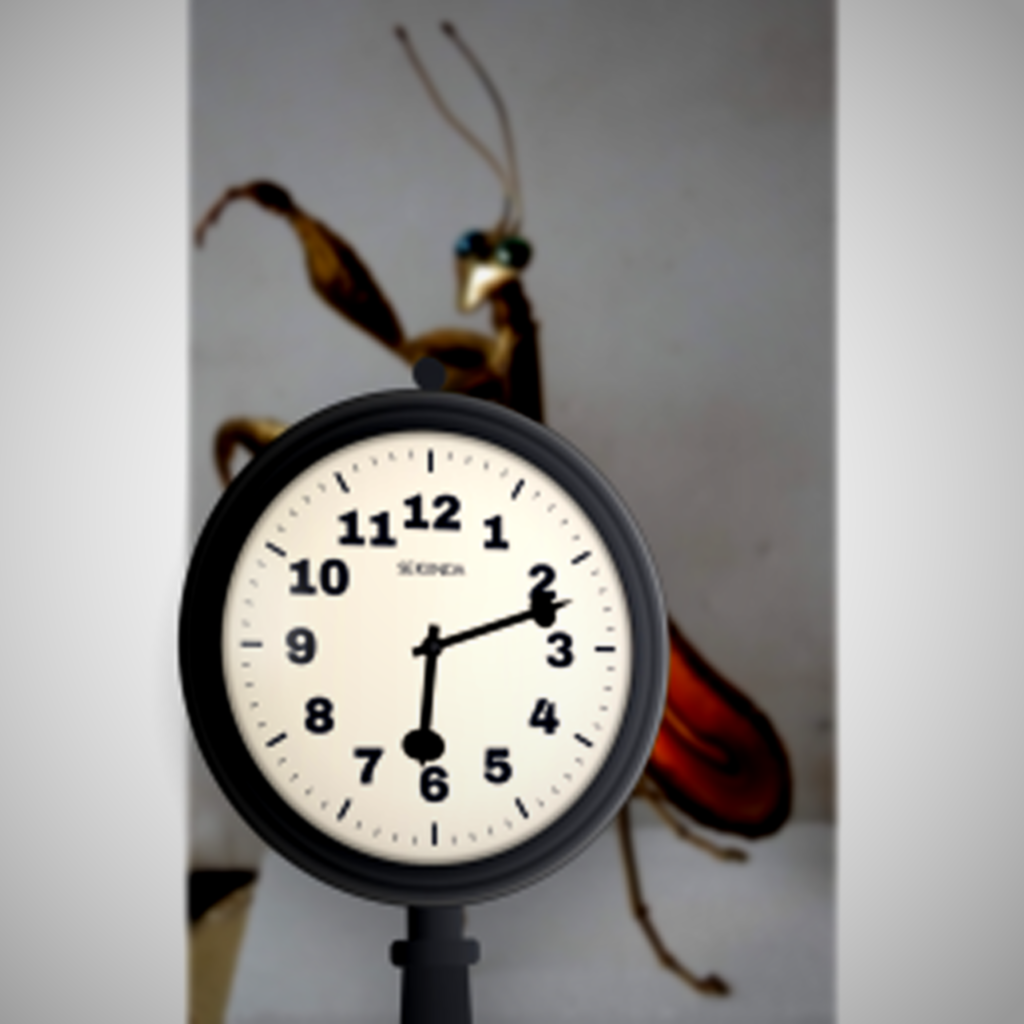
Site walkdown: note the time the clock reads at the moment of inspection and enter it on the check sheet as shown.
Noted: 6:12
